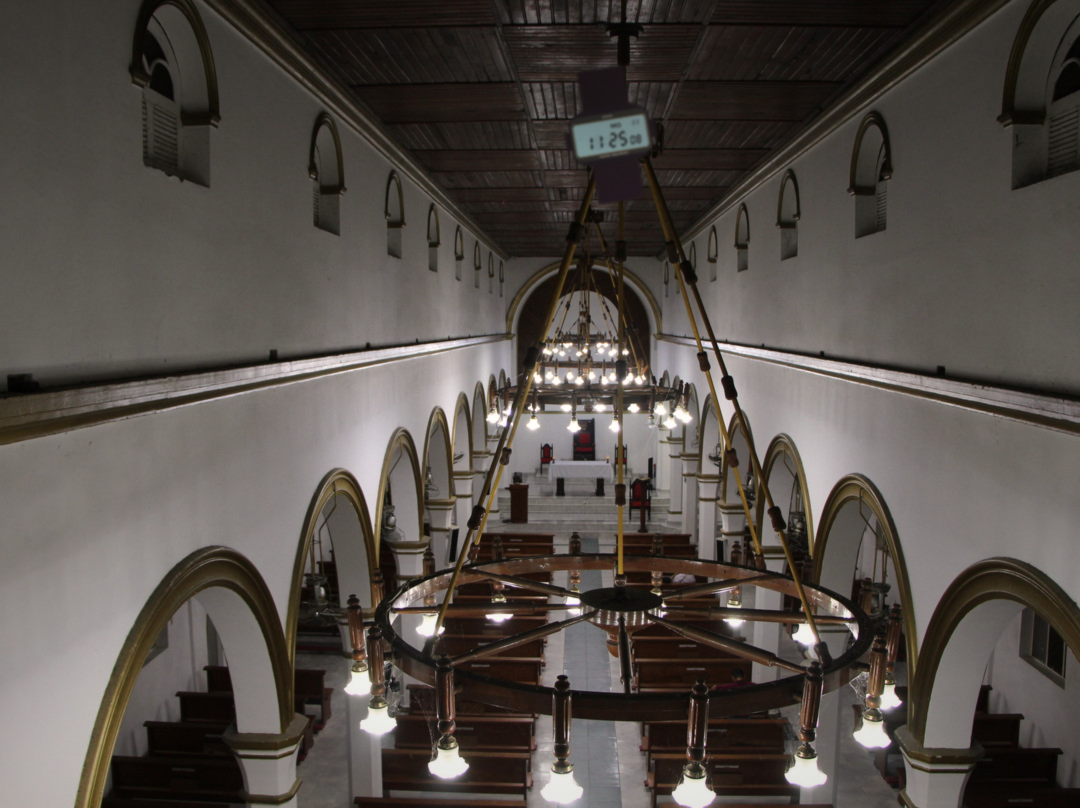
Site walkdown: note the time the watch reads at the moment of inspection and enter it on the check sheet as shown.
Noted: 11:25
